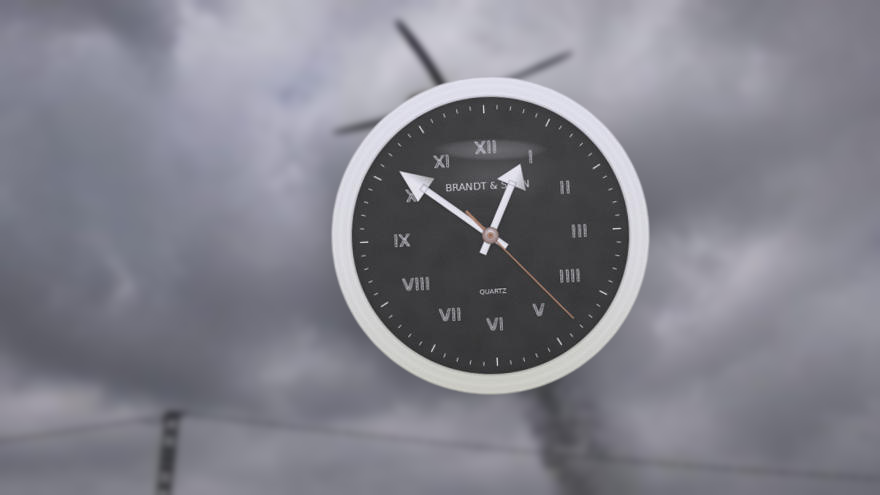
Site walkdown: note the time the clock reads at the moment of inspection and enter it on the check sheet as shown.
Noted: 12:51:23
